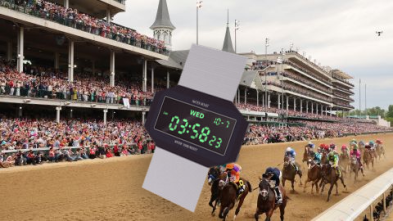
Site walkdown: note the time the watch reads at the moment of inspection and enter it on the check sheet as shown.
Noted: 3:58:23
